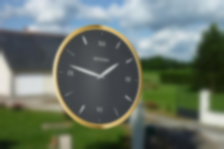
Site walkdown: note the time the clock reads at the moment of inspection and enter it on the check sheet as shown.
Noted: 1:47
